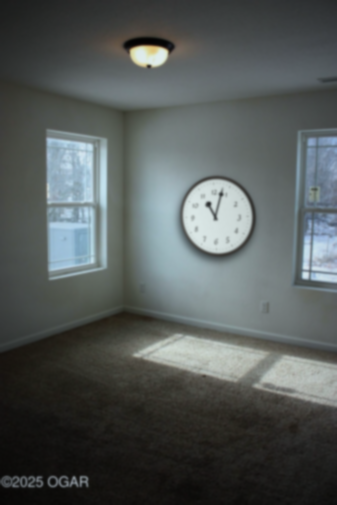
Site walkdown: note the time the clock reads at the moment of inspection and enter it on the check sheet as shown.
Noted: 11:03
